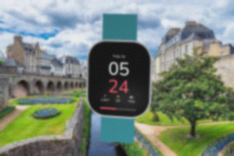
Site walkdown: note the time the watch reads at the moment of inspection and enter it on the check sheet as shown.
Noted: 5:24
